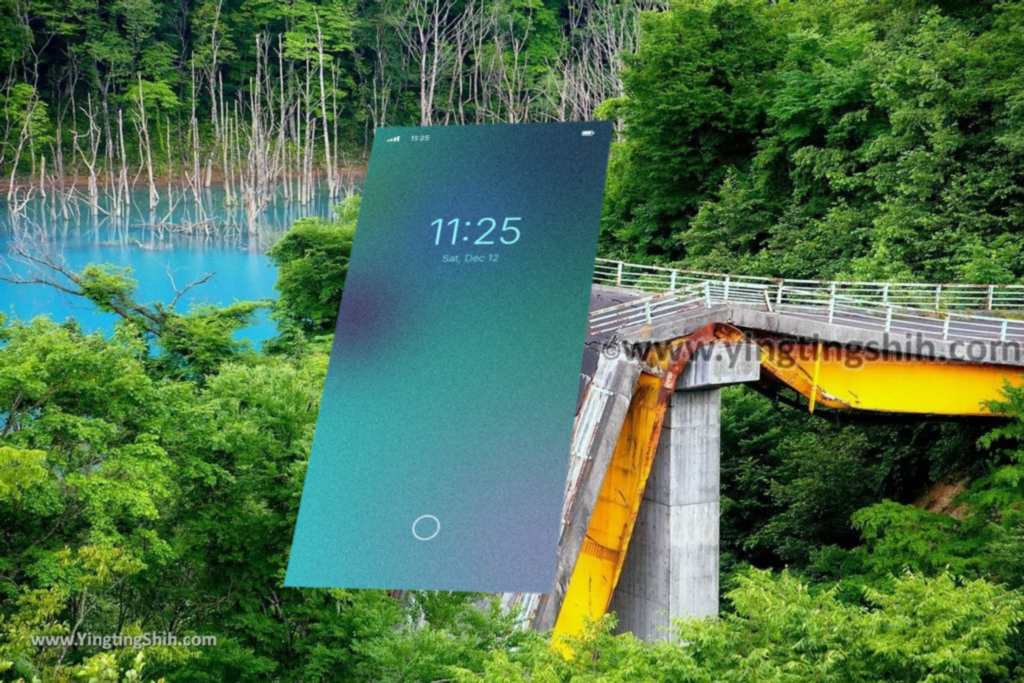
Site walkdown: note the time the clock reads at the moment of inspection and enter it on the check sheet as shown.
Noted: 11:25
